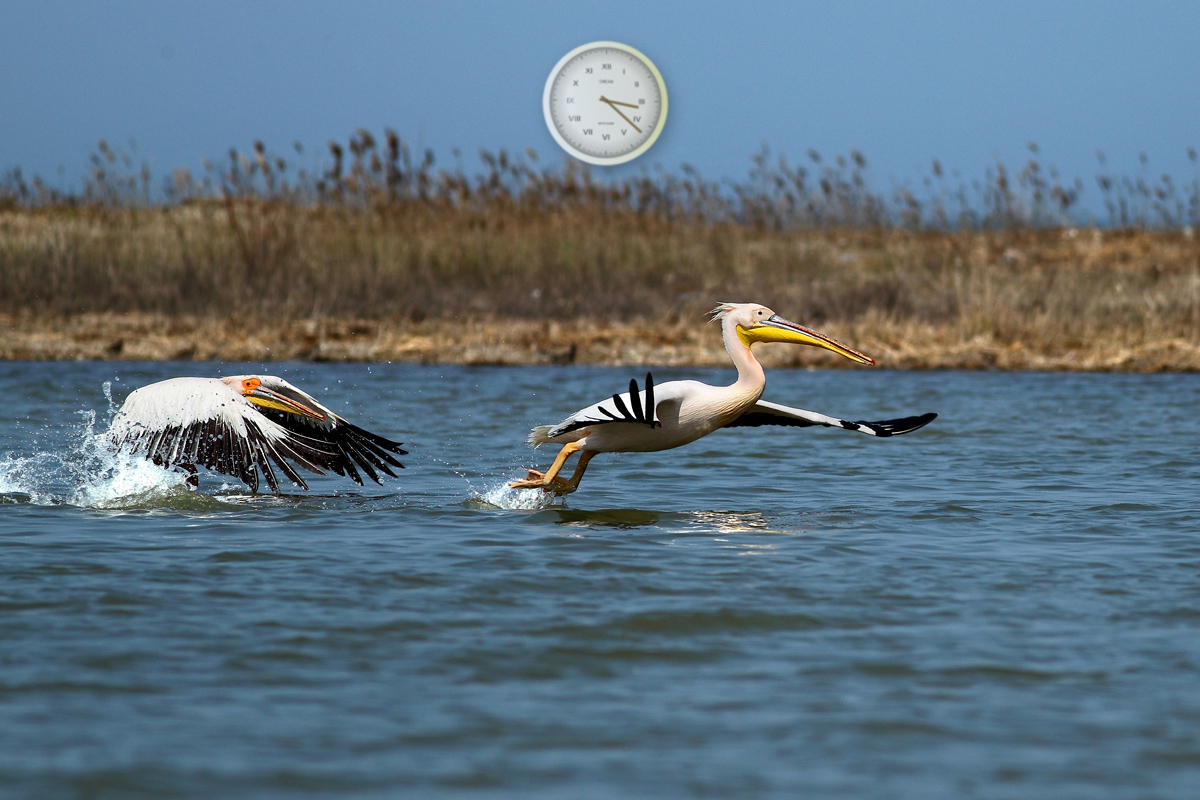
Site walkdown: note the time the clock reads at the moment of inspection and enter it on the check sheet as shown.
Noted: 3:22
